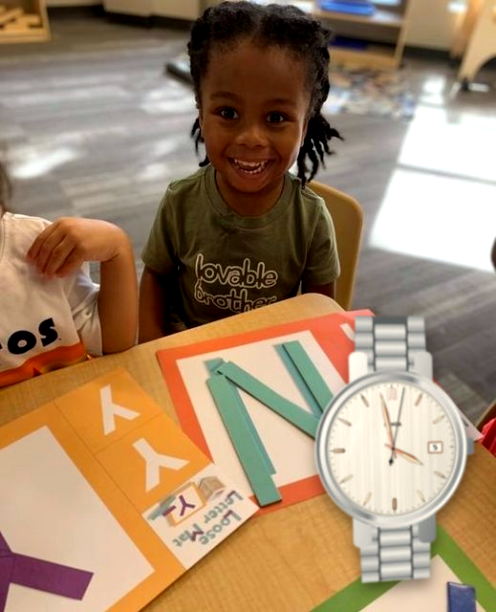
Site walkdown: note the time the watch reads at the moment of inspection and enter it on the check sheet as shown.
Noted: 3:58:02
